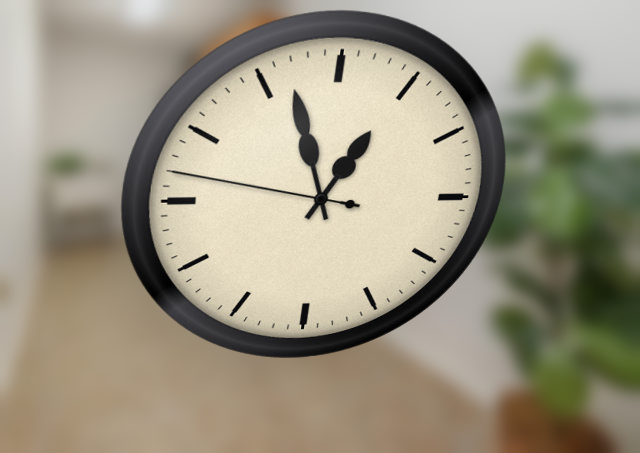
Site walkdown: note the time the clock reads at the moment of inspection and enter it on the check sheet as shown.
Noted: 12:56:47
